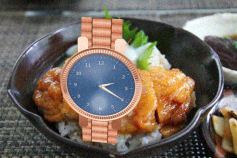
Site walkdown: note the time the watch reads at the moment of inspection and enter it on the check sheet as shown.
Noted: 2:20
